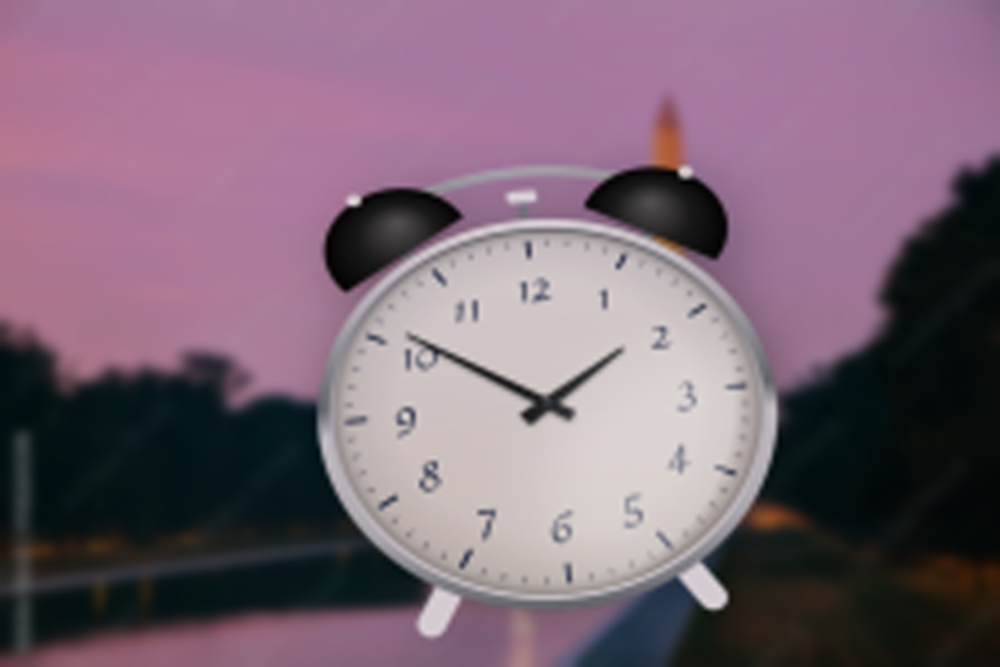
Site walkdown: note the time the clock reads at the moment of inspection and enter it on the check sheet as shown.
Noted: 1:51
